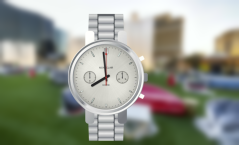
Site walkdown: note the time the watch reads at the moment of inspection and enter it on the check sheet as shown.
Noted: 7:59
